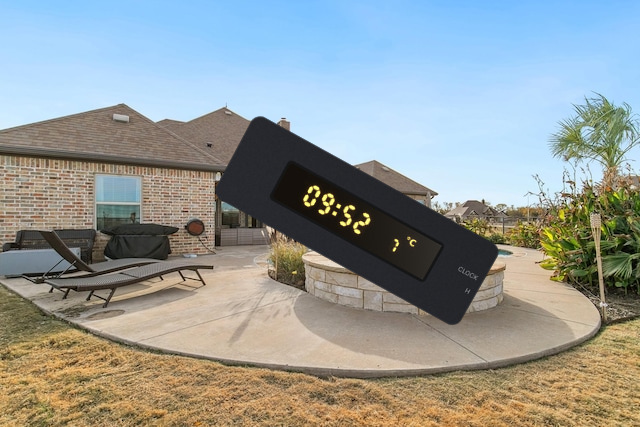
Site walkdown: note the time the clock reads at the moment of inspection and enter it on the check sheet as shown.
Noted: 9:52
